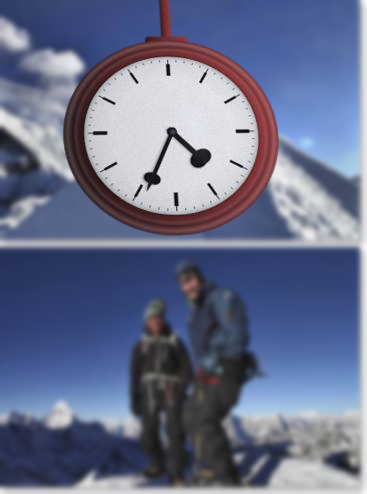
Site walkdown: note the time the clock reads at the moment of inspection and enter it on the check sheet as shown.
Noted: 4:34
